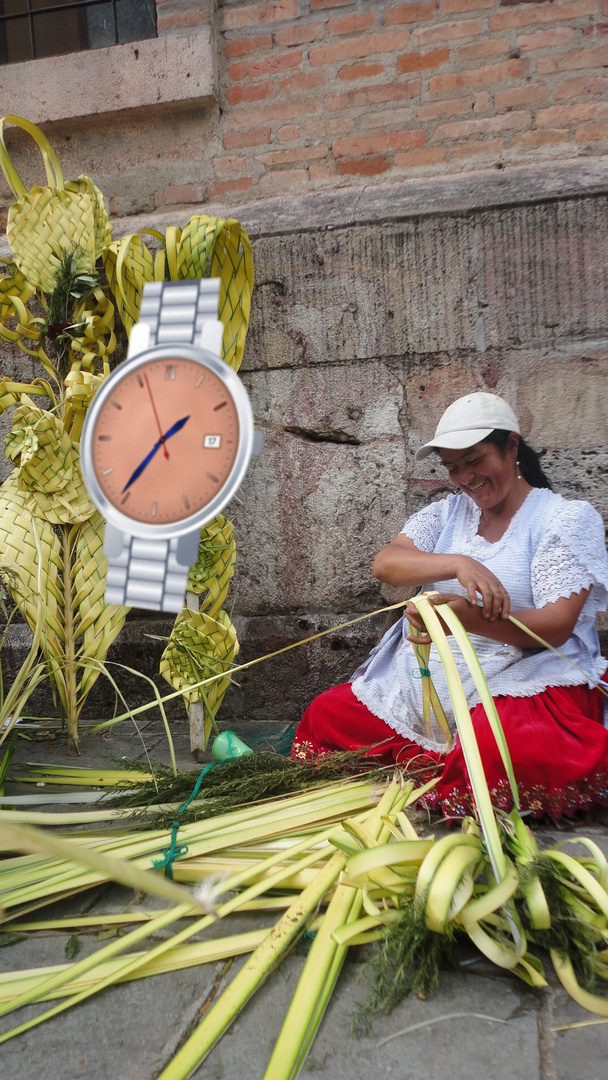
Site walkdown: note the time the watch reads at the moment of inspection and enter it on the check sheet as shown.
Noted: 1:35:56
